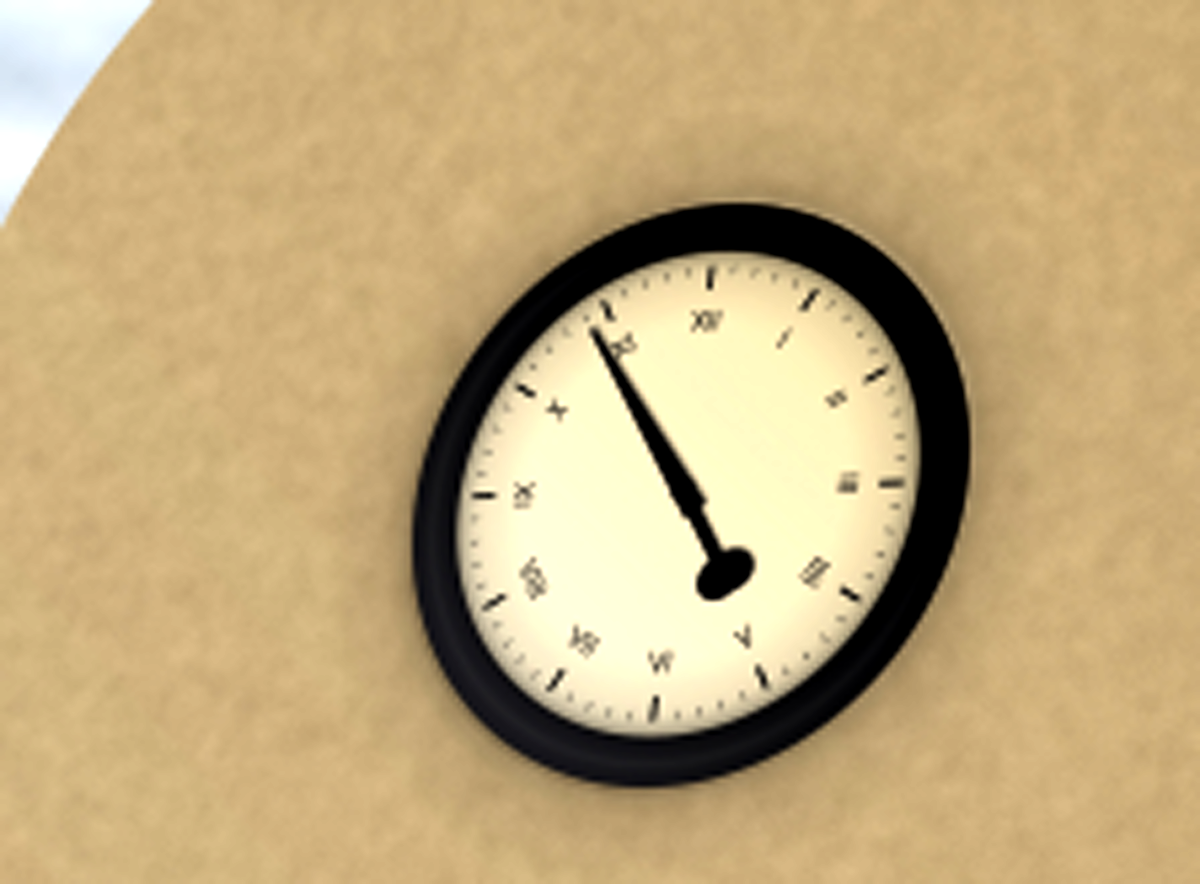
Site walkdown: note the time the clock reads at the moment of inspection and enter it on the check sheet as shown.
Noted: 4:54
